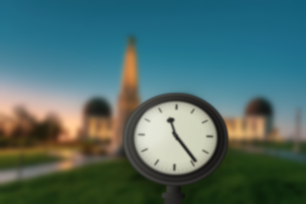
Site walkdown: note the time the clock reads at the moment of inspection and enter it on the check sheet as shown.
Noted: 11:24
